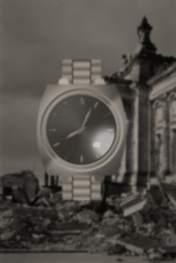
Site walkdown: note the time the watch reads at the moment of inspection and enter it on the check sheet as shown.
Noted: 8:04
